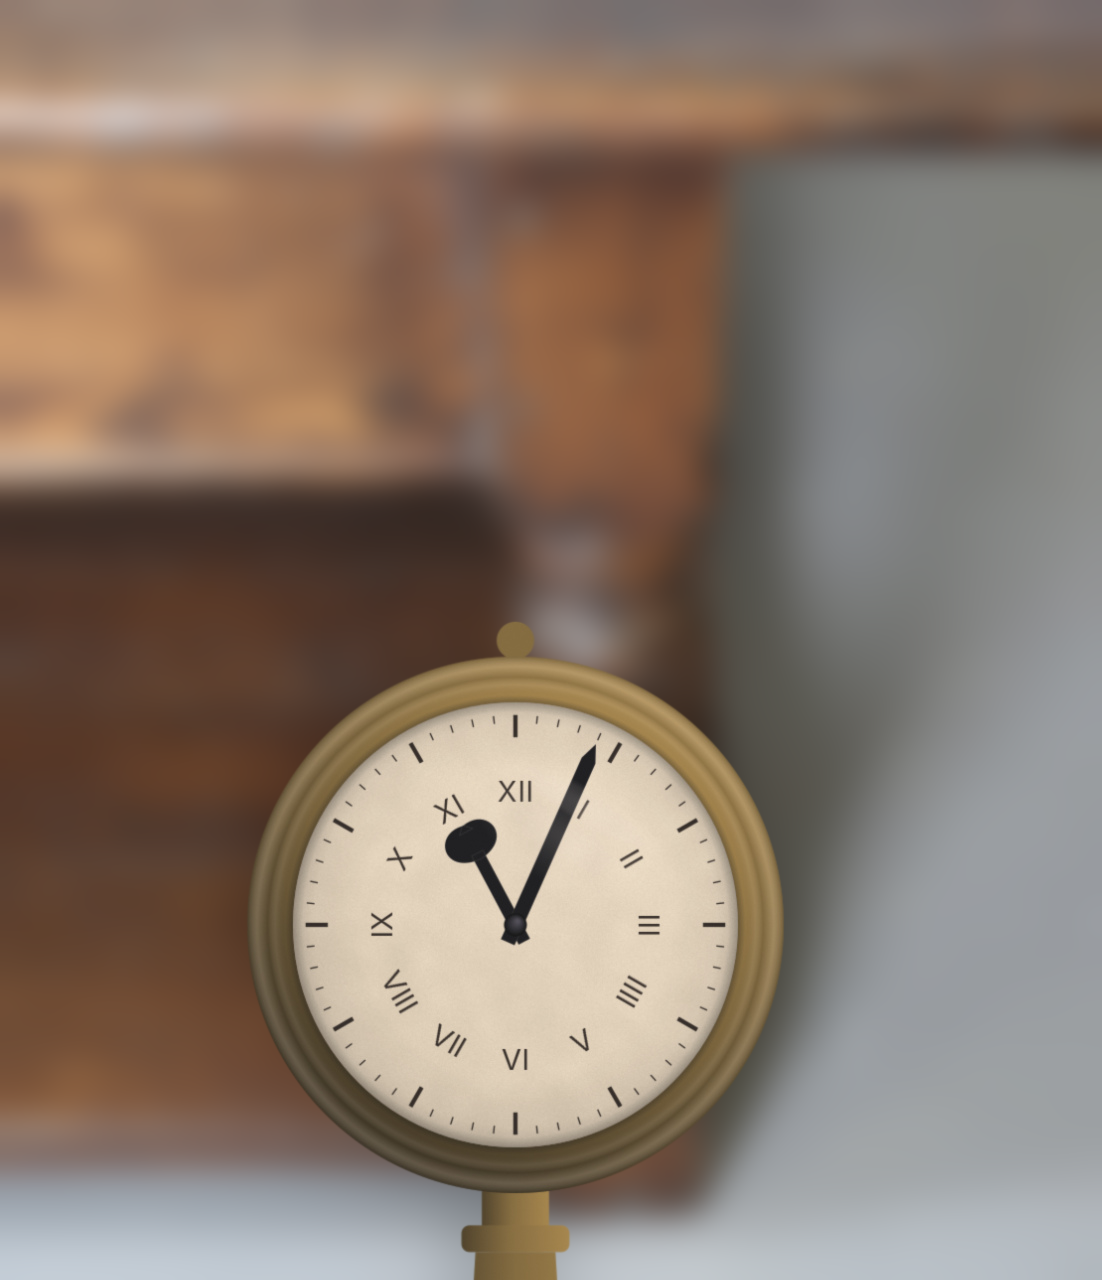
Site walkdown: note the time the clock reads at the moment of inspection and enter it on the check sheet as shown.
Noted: 11:04
